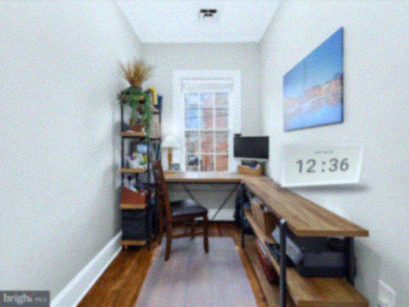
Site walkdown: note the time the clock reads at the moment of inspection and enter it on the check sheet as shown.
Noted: 12:36
